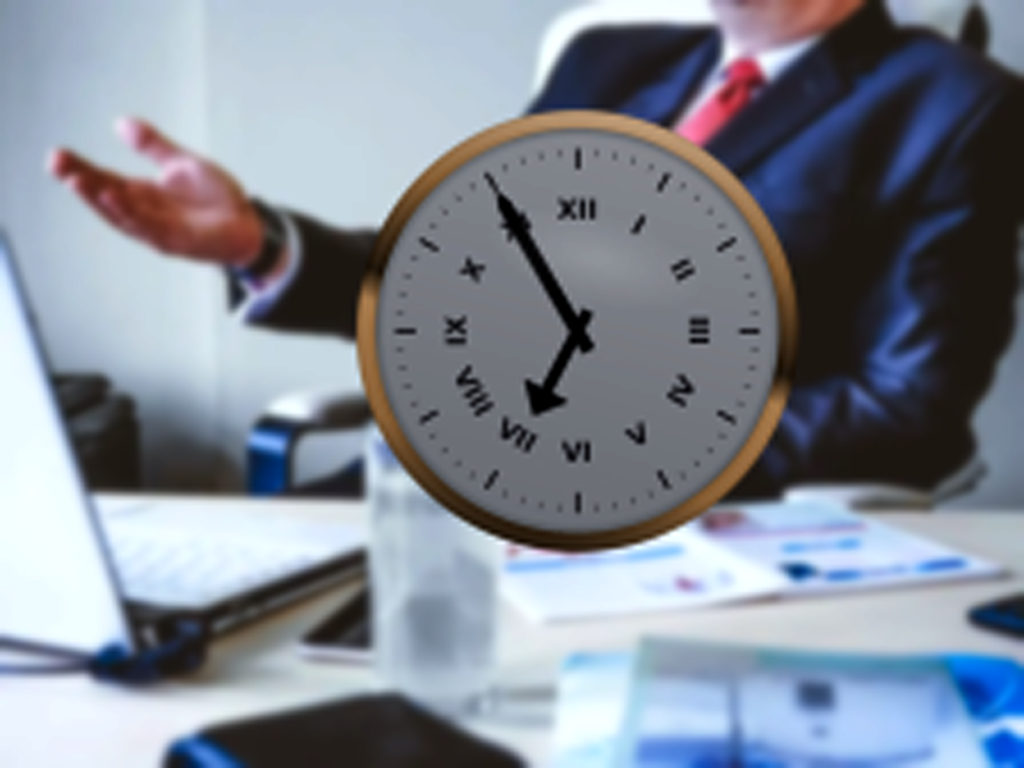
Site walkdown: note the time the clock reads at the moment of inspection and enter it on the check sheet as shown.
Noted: 6:55
